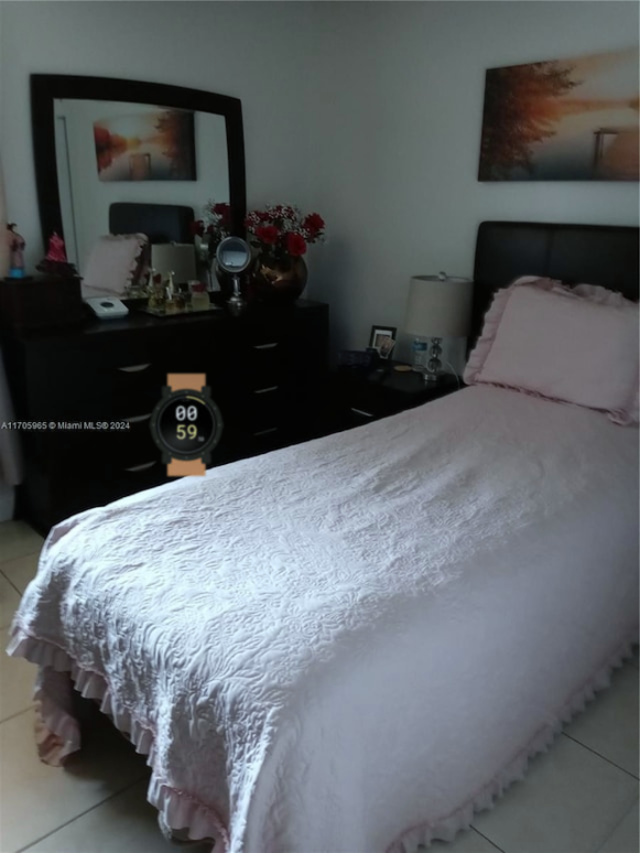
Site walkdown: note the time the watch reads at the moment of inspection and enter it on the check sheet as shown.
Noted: 0:59
